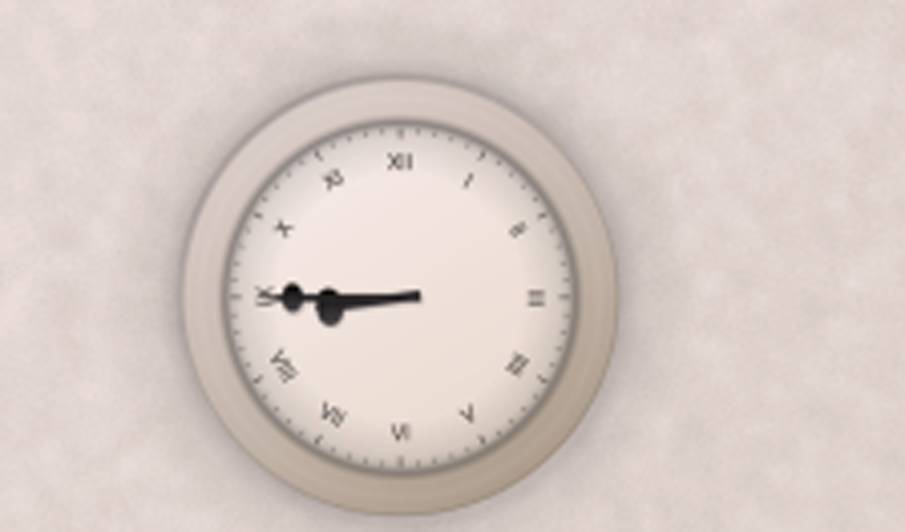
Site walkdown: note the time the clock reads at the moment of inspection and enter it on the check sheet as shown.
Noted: 8:45
